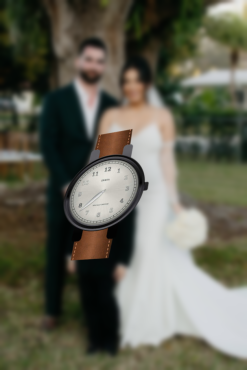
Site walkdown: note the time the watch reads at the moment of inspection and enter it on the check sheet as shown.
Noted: 7:38
